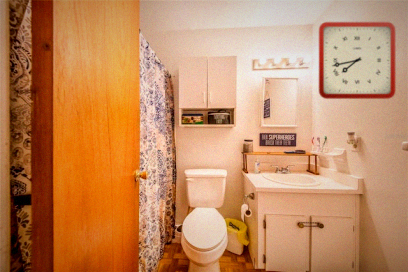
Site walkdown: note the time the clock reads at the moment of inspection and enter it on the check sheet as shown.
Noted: 7:43
